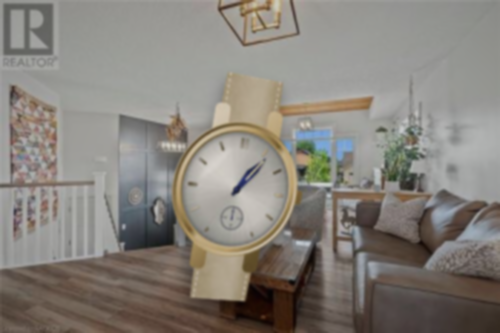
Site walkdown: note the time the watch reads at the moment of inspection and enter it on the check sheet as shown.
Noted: 1:06
